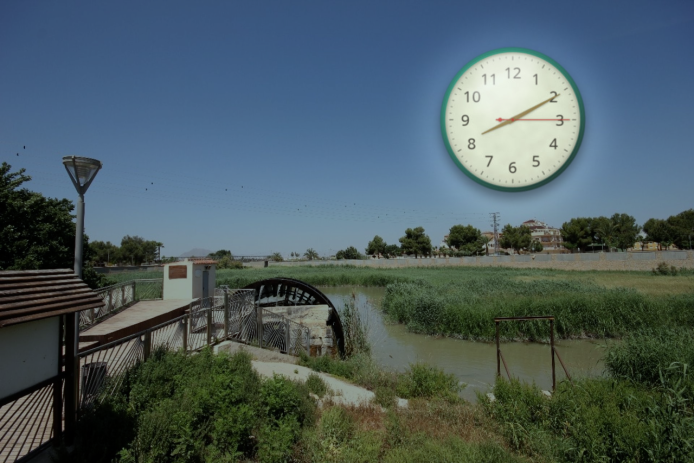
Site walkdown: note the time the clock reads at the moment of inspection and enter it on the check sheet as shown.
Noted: 8:10:15
